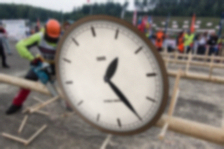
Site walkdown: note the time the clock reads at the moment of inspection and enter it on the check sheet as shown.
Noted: 1:25
